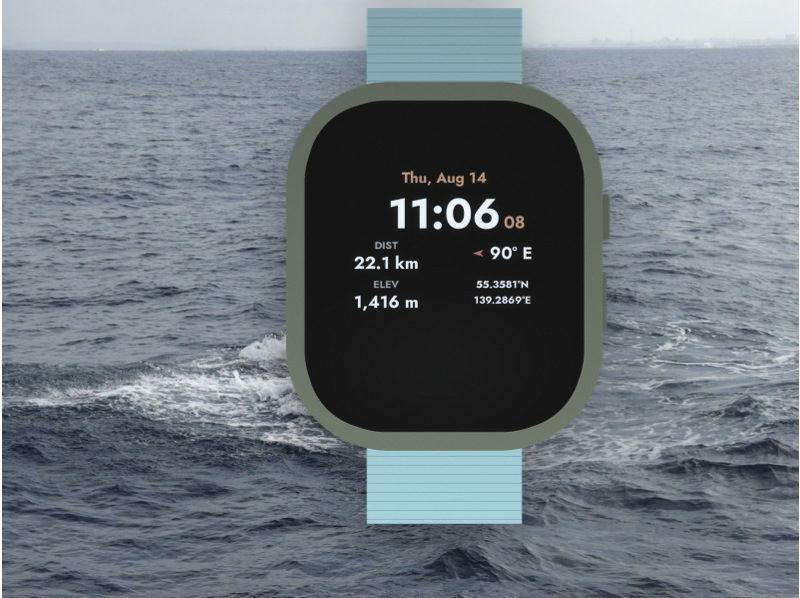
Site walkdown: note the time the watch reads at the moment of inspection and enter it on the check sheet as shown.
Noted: 11:06:08
